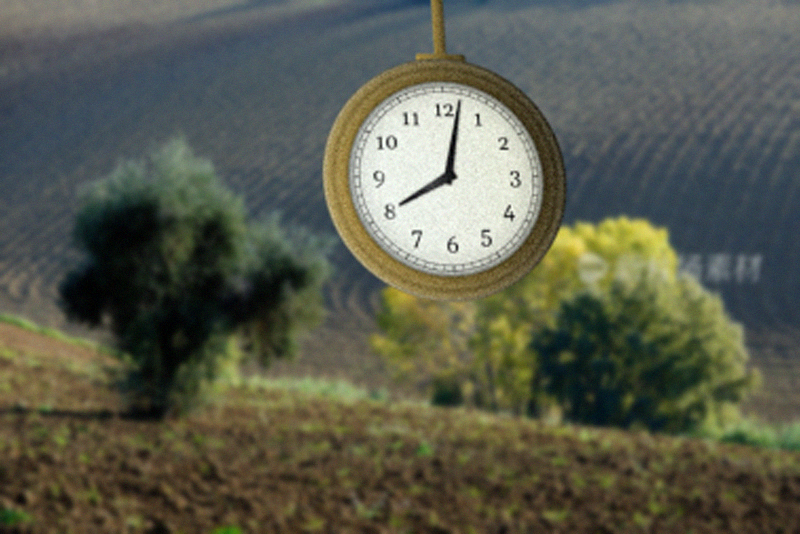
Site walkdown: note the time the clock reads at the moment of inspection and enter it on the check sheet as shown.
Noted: 8:02
